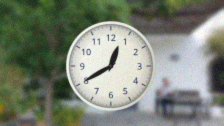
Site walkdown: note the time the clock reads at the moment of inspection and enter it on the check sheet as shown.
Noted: 12:40
